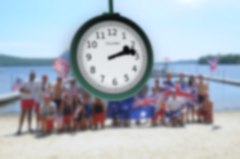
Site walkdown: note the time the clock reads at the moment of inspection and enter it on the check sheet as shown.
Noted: 2:13
